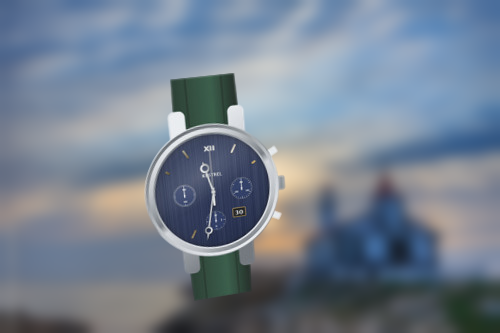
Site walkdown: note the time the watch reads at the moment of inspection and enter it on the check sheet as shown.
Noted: 11:32
